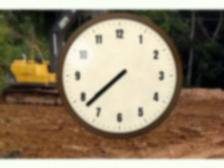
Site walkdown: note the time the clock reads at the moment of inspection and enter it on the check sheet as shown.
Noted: 7:38
